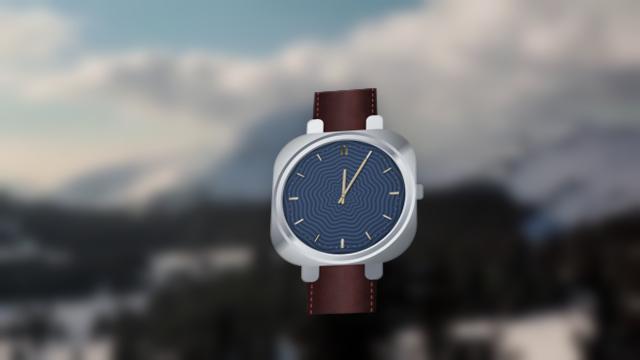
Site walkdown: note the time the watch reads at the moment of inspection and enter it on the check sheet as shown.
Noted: 12:05
